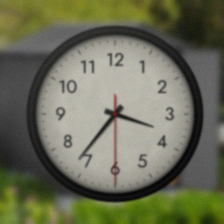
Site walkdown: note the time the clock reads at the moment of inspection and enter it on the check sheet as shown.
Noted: 3:36:30
